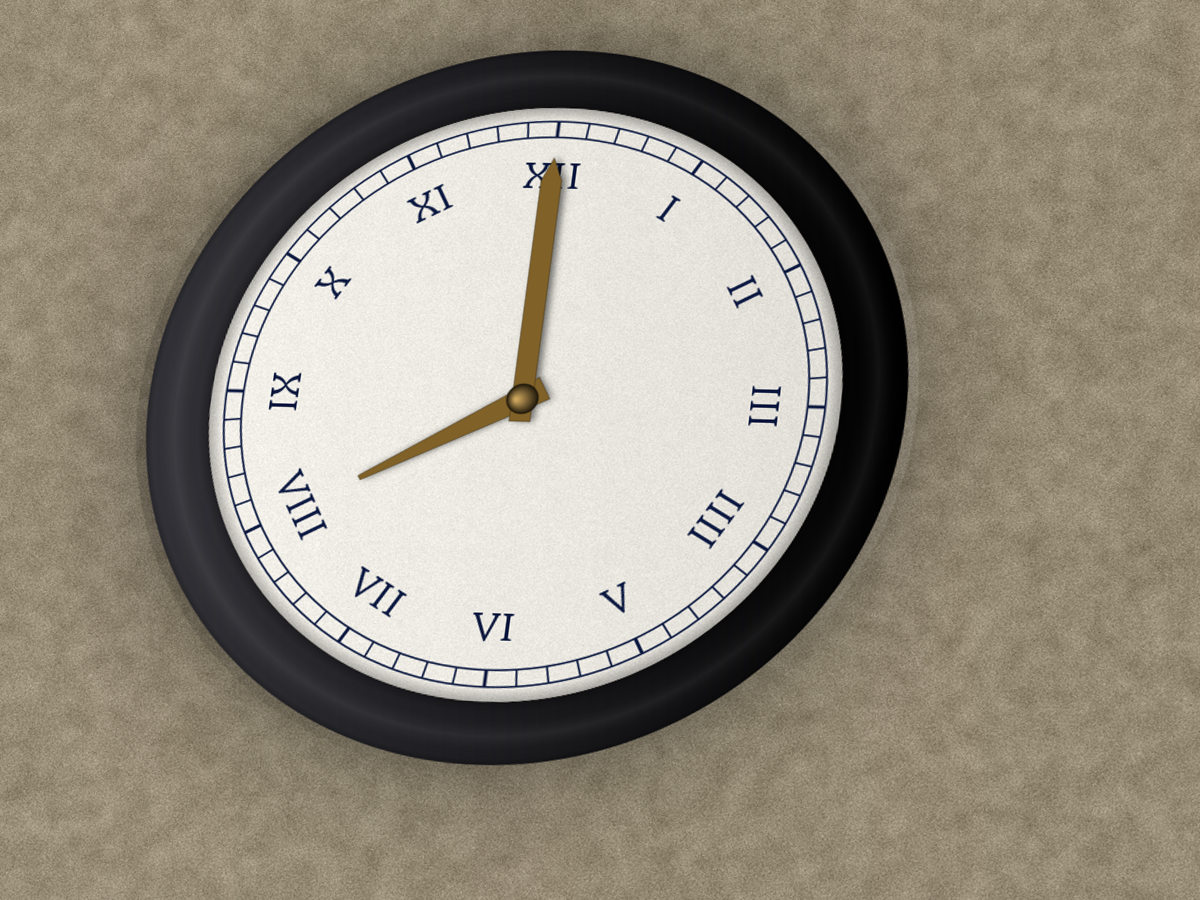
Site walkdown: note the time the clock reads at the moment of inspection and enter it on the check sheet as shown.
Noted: 8:00
